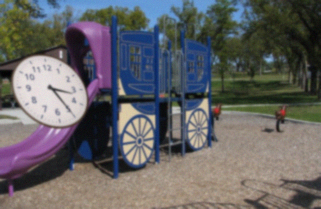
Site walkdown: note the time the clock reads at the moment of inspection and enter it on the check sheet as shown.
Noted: 3:25
